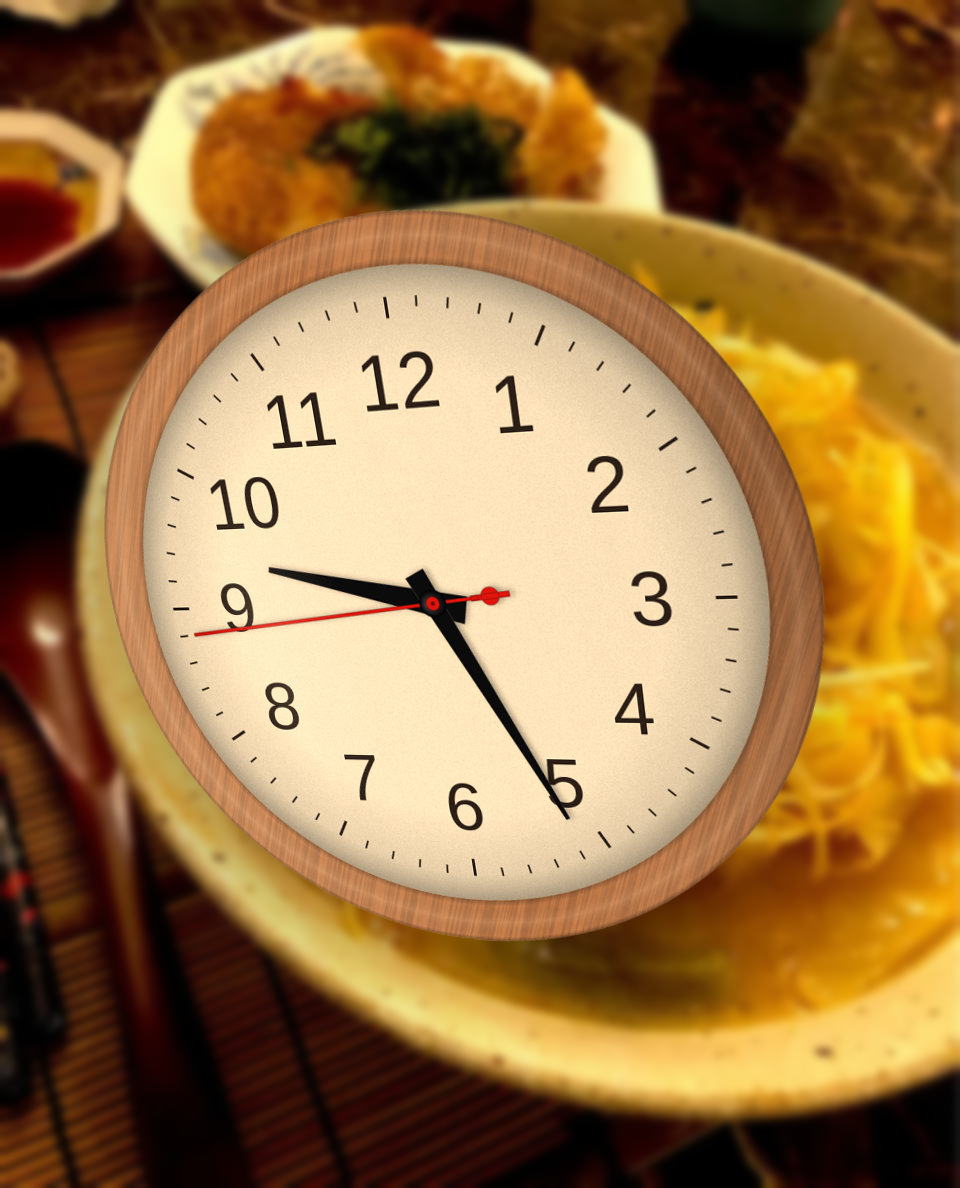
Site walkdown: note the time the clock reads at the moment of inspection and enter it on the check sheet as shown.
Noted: 9:25:44
